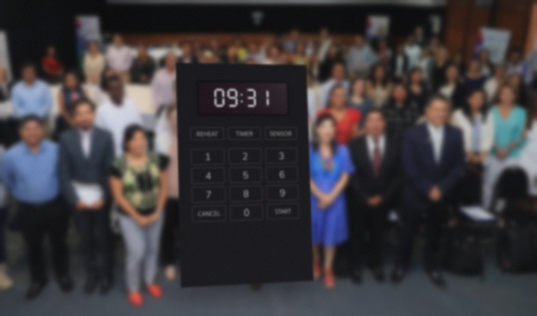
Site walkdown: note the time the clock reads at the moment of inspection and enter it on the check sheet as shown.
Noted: 9:31
